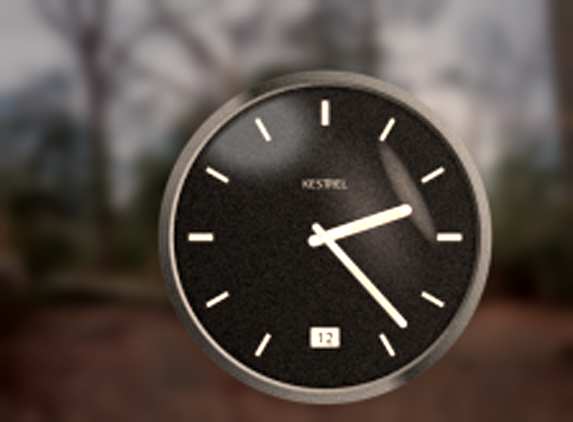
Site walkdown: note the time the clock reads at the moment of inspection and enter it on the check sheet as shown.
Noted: 2:23
